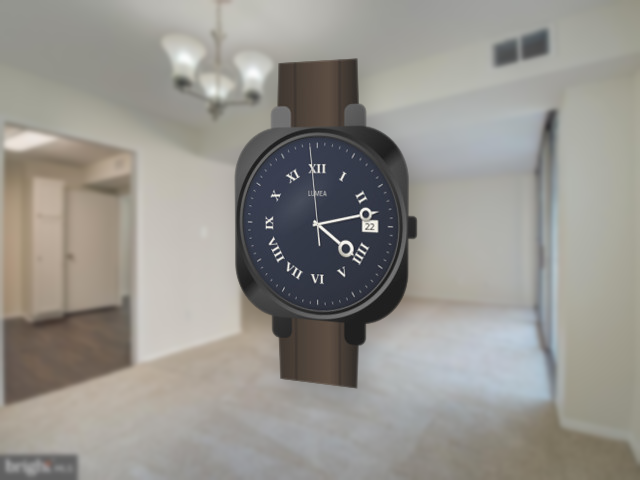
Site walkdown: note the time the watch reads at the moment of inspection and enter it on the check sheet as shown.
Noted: 4:12:59
